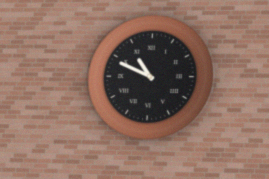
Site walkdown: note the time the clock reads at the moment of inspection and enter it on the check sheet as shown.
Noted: 10:49
